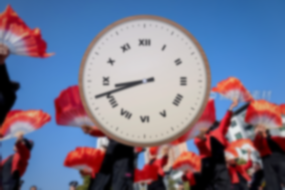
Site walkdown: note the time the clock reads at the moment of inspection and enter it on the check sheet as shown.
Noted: 8:42
